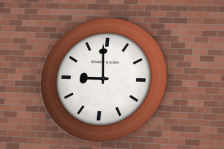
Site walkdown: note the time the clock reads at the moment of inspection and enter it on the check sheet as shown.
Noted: 8:59
